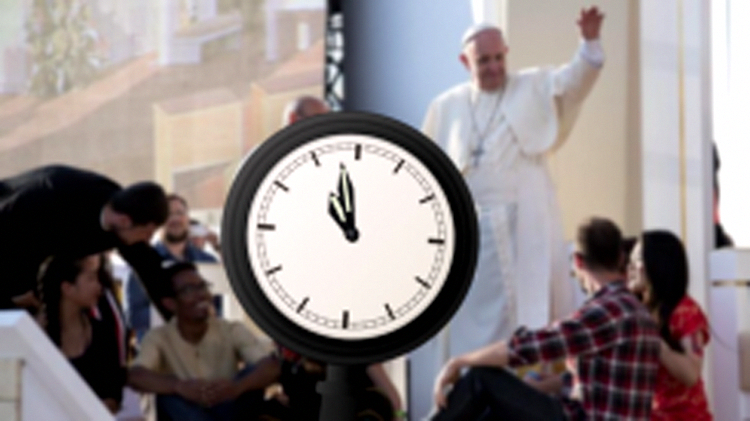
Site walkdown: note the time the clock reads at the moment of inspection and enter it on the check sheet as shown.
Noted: 10:58
